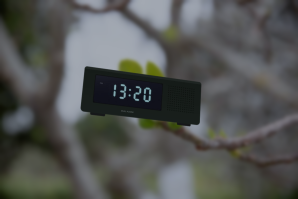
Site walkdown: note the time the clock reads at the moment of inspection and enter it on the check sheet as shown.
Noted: 13:20
